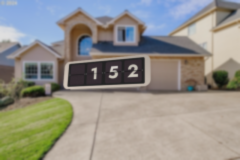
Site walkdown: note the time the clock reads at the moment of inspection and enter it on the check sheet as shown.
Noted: 1:52
